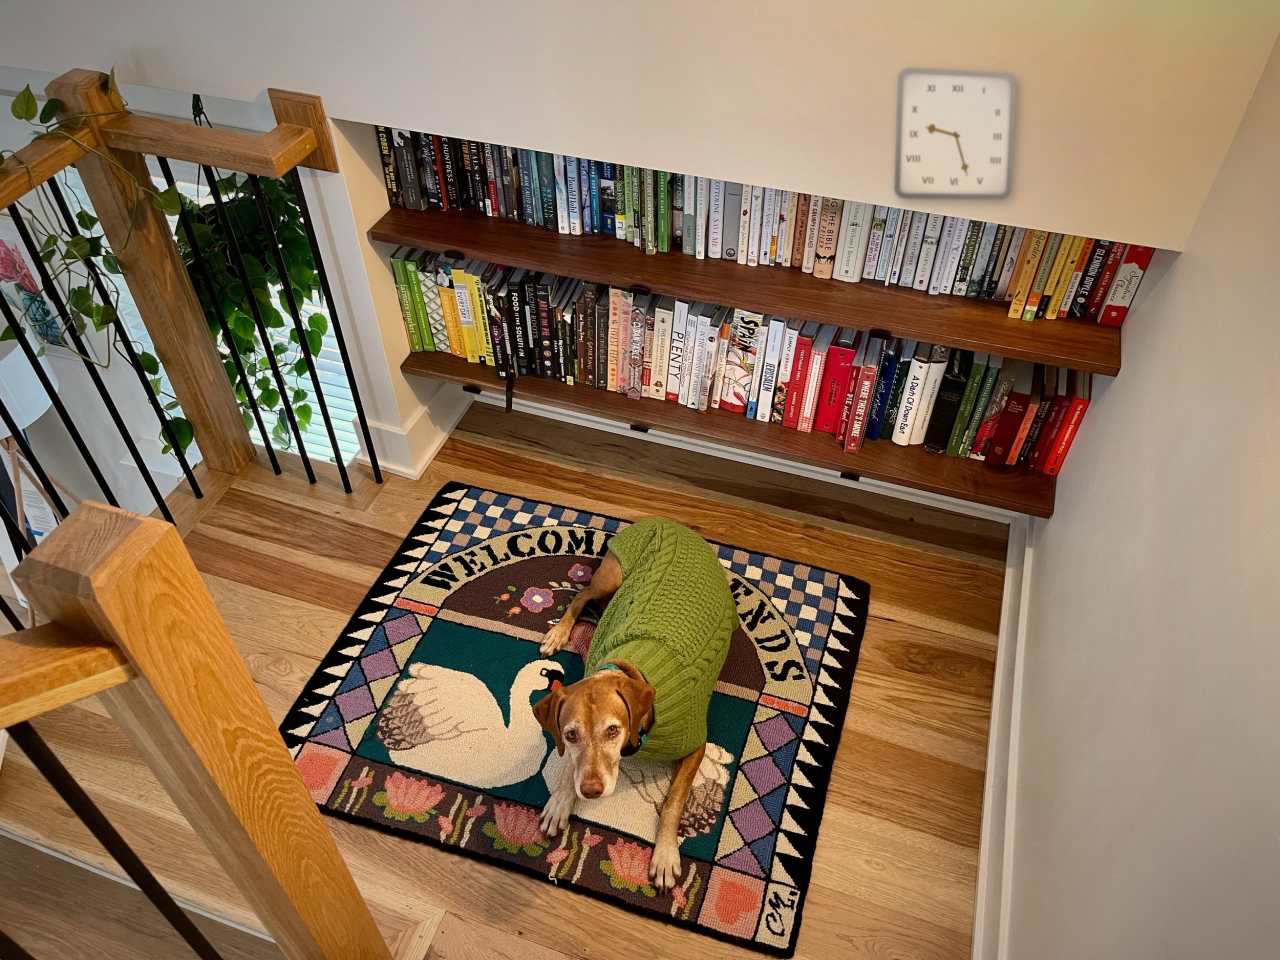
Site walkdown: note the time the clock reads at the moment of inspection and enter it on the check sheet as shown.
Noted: 9:27
